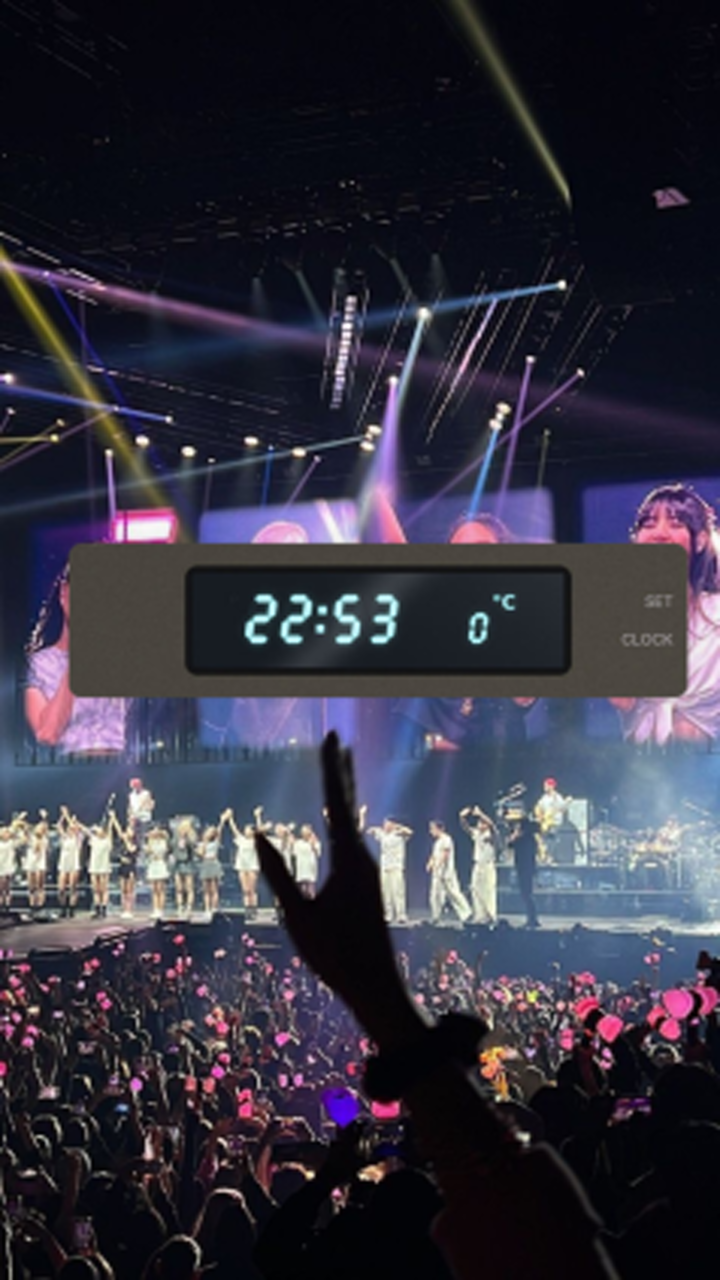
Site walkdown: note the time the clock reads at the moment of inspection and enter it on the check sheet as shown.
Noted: 22:53
